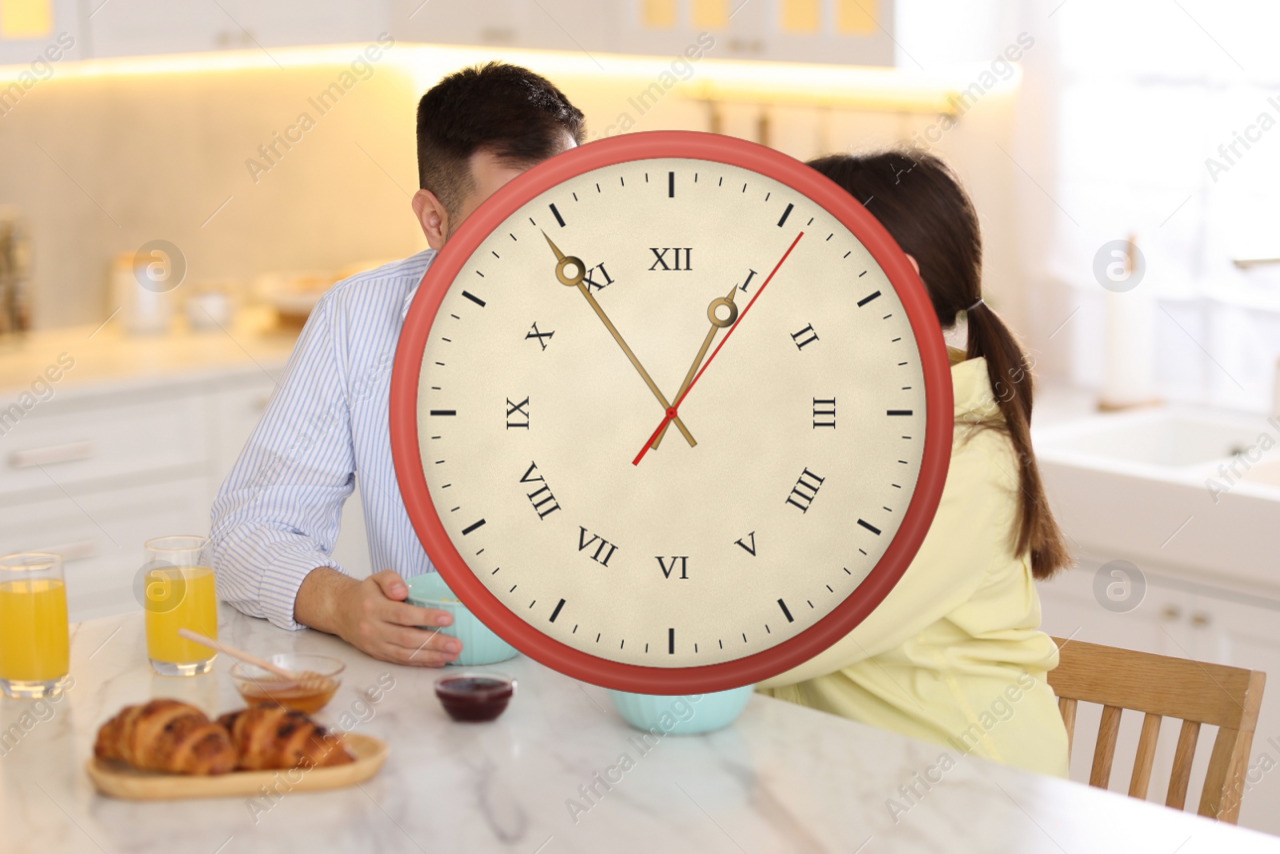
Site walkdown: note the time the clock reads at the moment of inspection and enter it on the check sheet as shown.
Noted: 12:54:06
